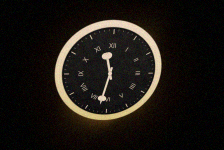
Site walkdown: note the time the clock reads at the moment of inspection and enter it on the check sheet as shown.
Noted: 11:32
